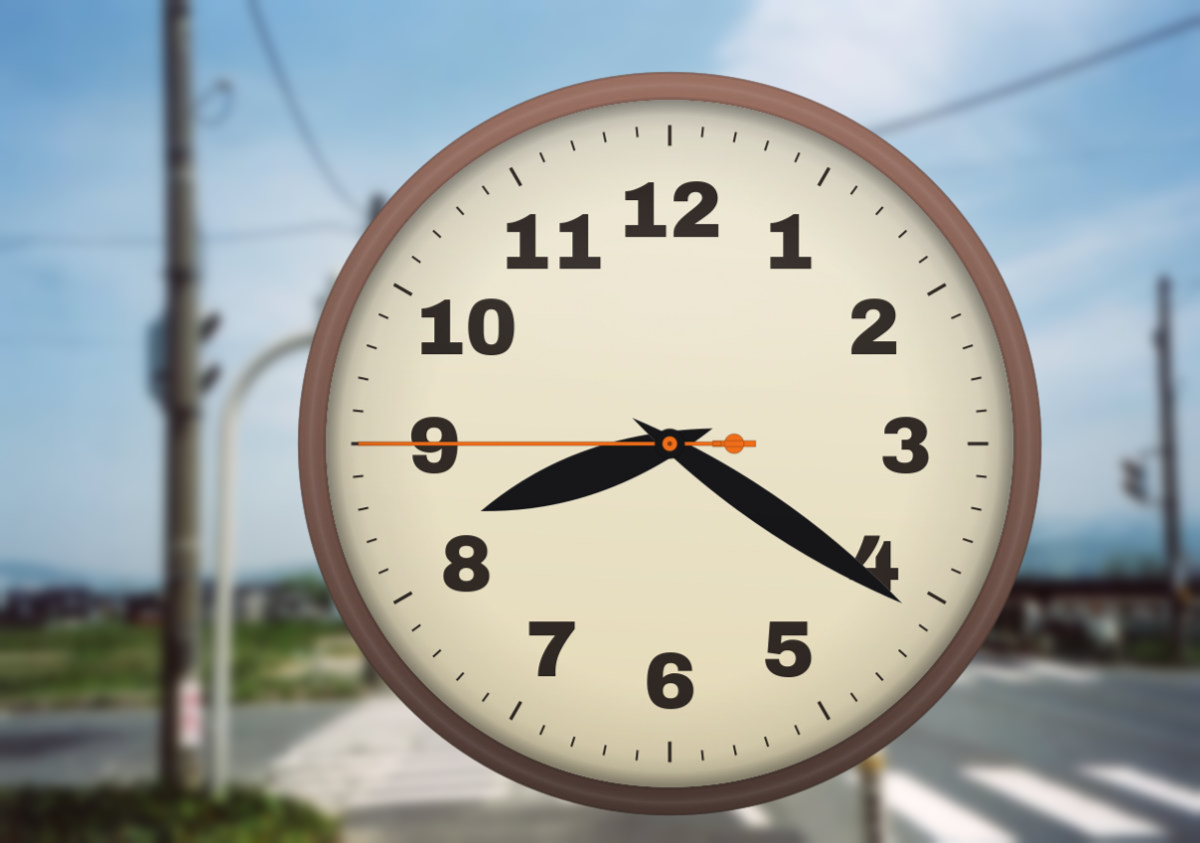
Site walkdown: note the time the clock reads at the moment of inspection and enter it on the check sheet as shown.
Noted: 8:20:45
